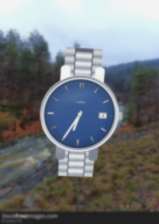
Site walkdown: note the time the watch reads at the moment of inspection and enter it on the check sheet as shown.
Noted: 6:35
